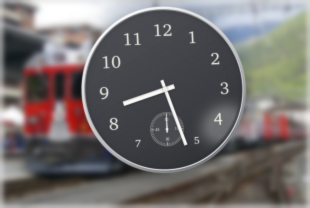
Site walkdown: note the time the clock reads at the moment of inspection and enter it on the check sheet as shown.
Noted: 8:27
